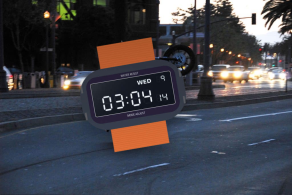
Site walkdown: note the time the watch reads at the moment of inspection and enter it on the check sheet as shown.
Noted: 3:04:14
